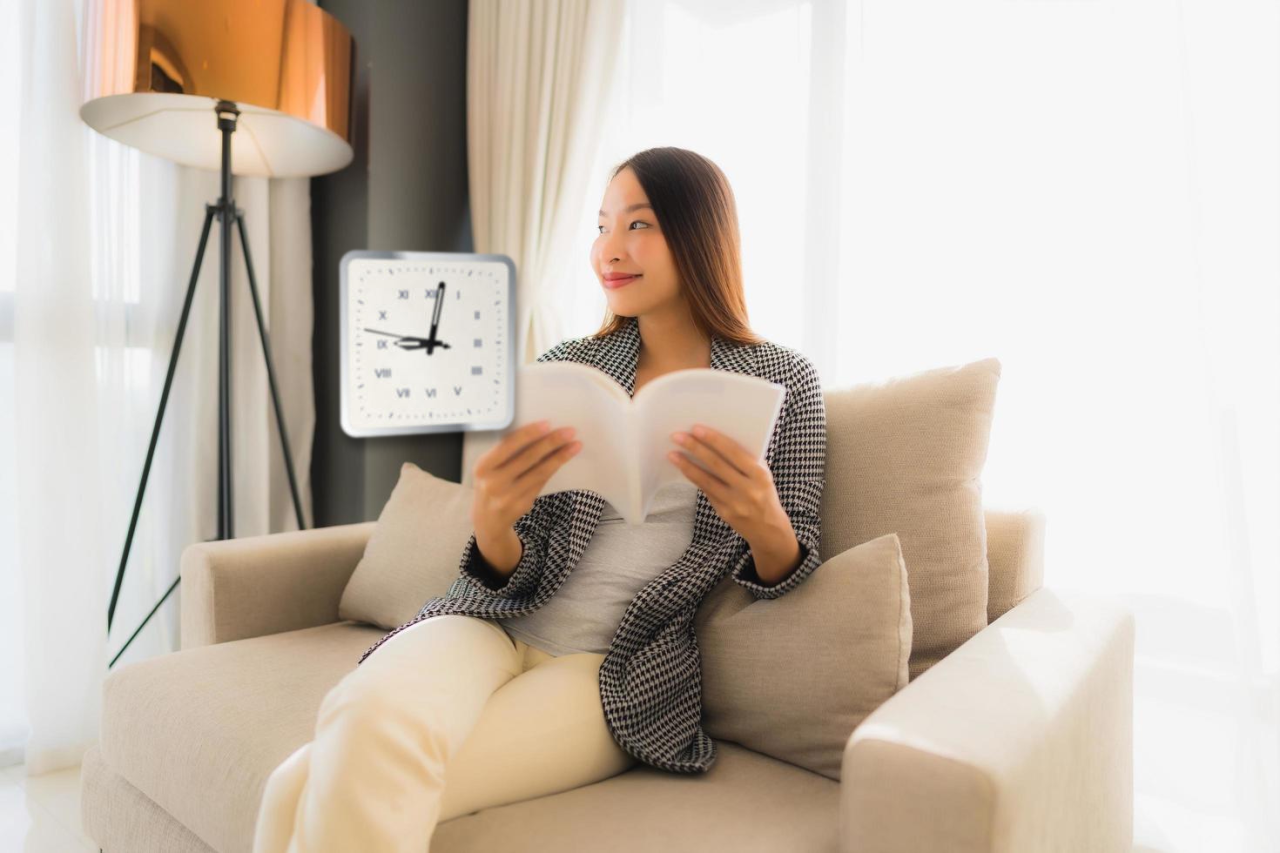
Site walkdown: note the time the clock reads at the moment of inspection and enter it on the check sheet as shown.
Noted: 9:01:47
